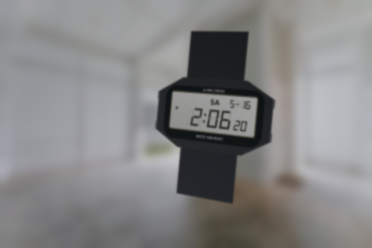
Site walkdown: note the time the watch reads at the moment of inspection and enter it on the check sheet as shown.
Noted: 2:06
